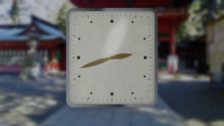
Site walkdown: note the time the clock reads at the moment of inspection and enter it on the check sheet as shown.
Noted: 2:42
